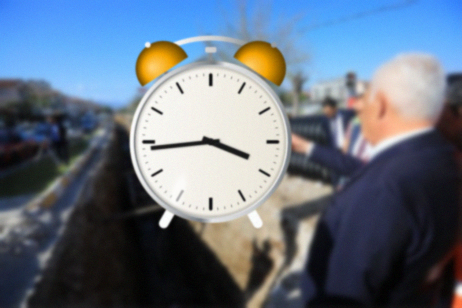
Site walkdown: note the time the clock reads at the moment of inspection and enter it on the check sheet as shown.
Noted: 3:44
